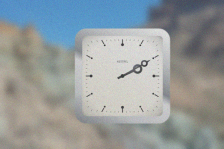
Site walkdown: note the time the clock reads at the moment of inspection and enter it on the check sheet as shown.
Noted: 2:10
